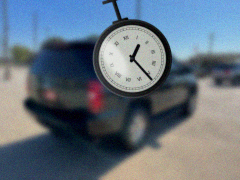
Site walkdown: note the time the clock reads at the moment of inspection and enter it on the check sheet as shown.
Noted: 1:26
